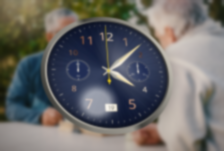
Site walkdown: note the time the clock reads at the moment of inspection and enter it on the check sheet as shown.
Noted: 4:08
